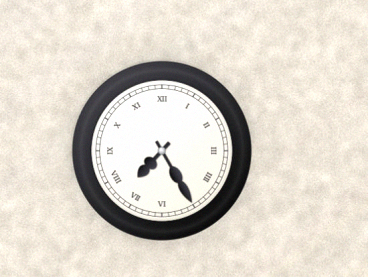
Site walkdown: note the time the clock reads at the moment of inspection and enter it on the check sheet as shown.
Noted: 7:25
